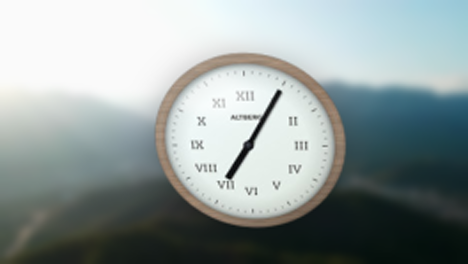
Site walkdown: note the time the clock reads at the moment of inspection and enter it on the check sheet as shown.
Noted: 7:05
